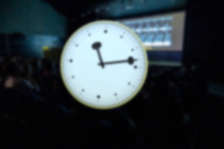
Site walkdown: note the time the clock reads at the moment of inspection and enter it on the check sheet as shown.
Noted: 11:13
